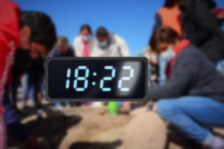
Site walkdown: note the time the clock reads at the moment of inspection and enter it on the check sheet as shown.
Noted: 18:22
